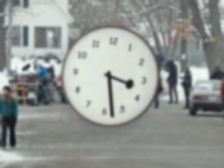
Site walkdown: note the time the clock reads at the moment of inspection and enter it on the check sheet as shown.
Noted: 3:28
